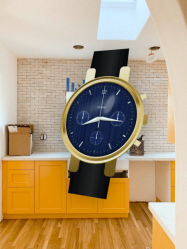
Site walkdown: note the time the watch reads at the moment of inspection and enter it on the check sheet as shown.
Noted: 8:16
